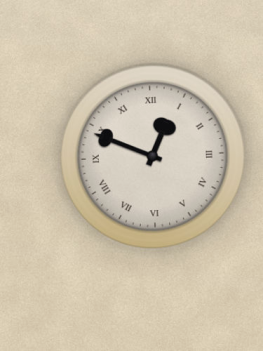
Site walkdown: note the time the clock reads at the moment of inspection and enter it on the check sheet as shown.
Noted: 12:49
